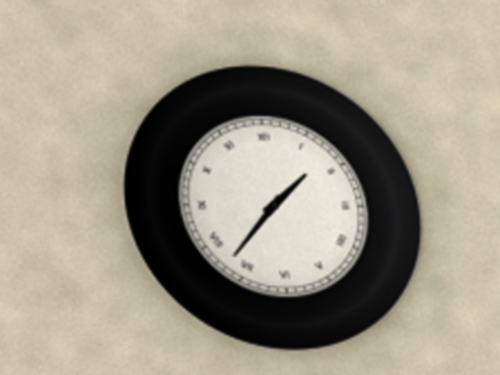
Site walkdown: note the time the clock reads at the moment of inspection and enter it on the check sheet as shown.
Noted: 1:37
